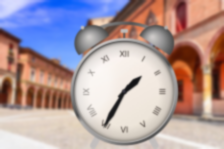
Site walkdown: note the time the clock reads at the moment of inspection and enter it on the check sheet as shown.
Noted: 1:35
